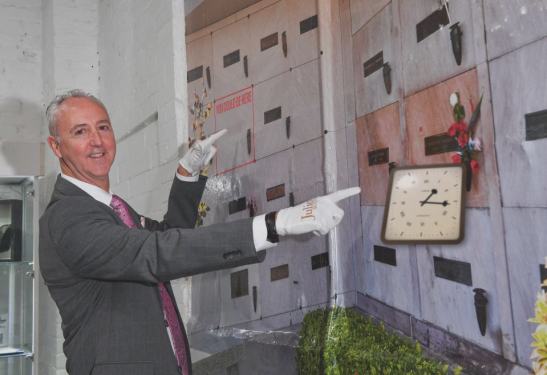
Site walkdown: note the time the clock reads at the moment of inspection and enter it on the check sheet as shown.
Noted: 1:16
